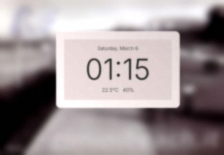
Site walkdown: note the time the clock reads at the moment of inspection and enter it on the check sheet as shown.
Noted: 1:15
